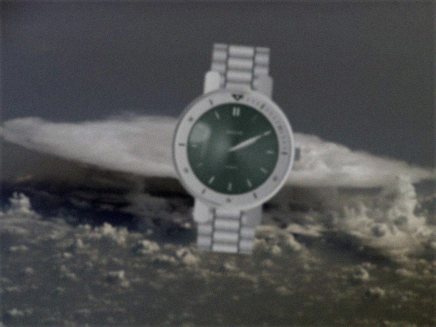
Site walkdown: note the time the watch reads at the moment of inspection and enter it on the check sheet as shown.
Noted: 2:10
